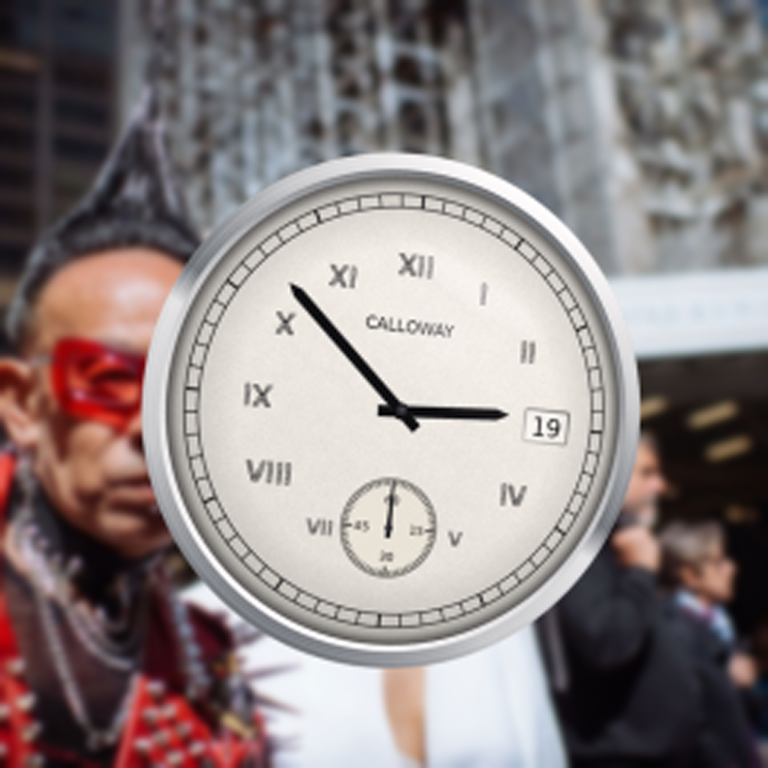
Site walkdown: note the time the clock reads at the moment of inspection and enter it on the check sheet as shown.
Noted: 2:52
